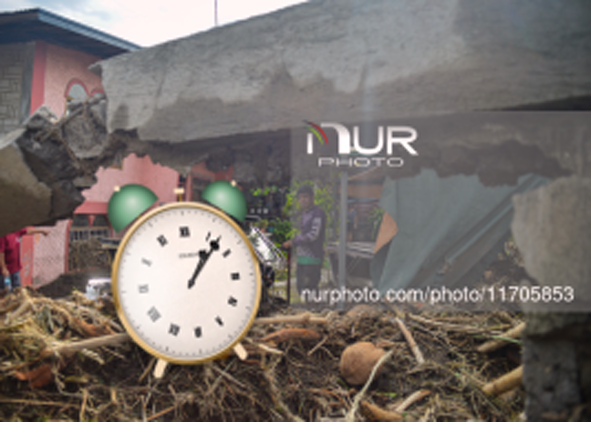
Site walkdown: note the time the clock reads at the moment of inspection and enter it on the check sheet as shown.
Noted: 1:07
